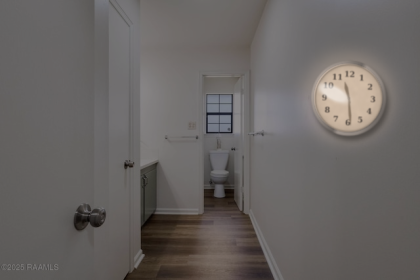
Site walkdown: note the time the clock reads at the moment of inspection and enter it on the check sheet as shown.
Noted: 11:29
